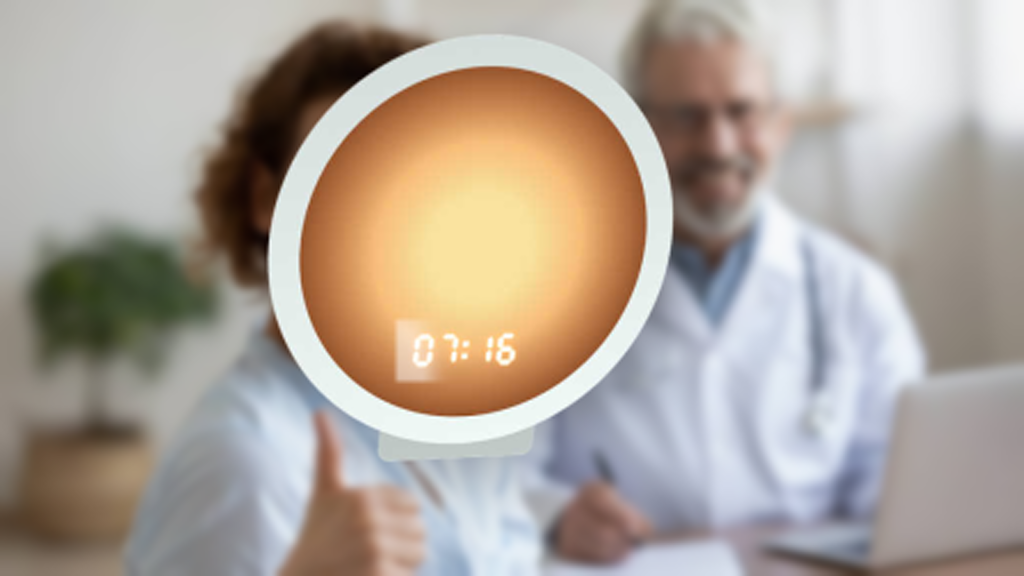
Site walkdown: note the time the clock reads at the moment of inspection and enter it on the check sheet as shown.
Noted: 7:16
